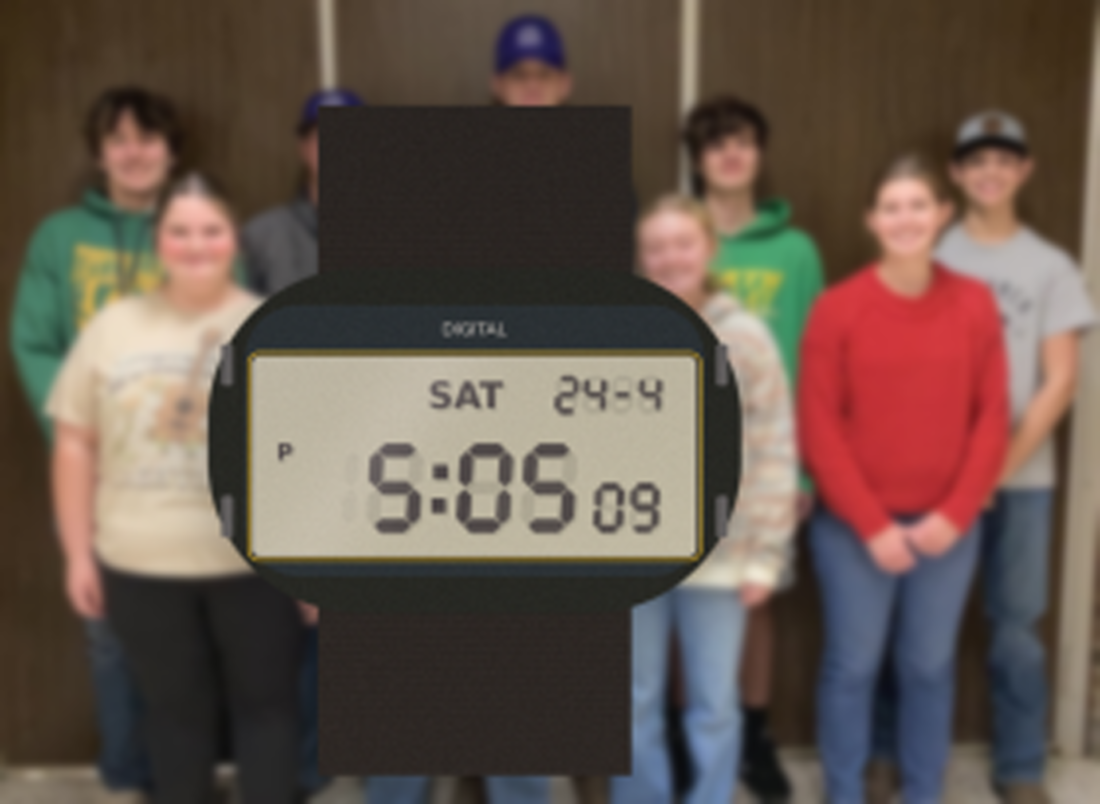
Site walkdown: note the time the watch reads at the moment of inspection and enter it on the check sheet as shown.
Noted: 5:05:09
